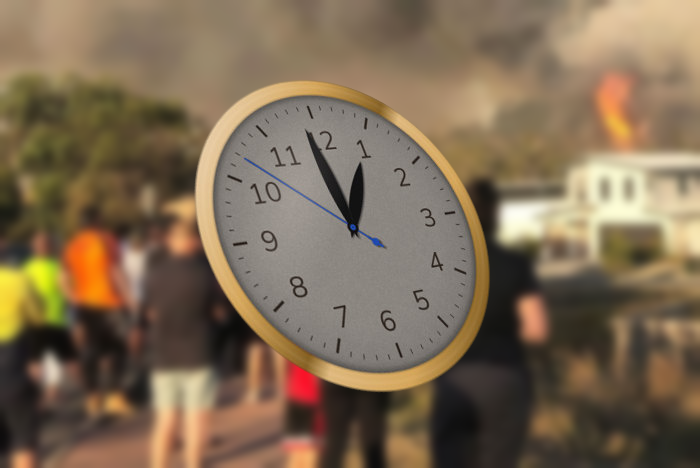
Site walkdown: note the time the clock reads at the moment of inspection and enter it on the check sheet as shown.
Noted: 12:58:52
